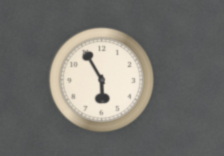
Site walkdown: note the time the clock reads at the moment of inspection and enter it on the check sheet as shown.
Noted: 5:55
